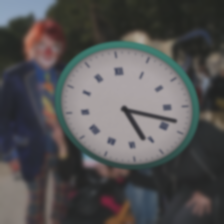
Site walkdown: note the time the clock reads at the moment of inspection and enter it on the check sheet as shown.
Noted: 5:18
